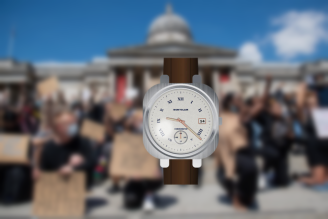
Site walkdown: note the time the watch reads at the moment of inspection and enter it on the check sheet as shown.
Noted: 9:22
